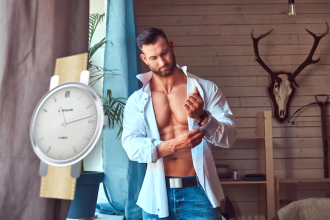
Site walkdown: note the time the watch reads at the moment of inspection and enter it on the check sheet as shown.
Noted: 11:13
